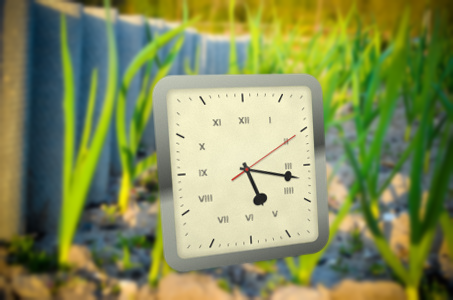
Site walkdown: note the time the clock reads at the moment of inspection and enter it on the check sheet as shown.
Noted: 5:17:10
